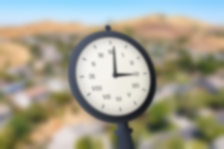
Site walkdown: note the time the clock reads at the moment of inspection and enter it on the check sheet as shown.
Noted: 3:01
